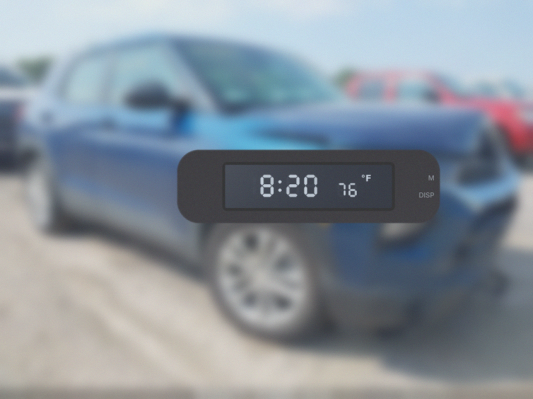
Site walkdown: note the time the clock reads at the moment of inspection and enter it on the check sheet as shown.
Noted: 8:20
